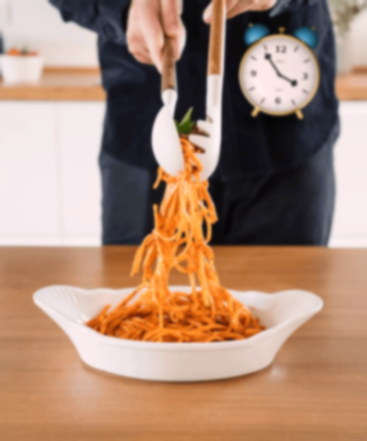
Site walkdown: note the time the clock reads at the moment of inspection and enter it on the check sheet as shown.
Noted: 3:54
